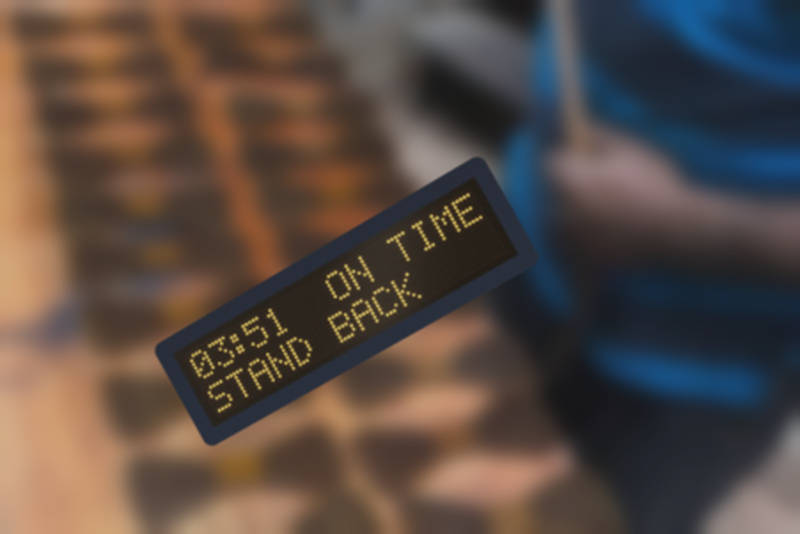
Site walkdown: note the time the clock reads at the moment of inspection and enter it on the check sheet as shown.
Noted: 3:51
